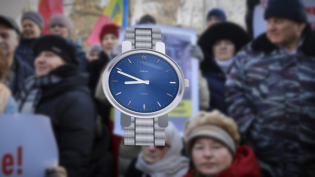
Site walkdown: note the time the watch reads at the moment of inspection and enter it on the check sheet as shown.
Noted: 8:49
